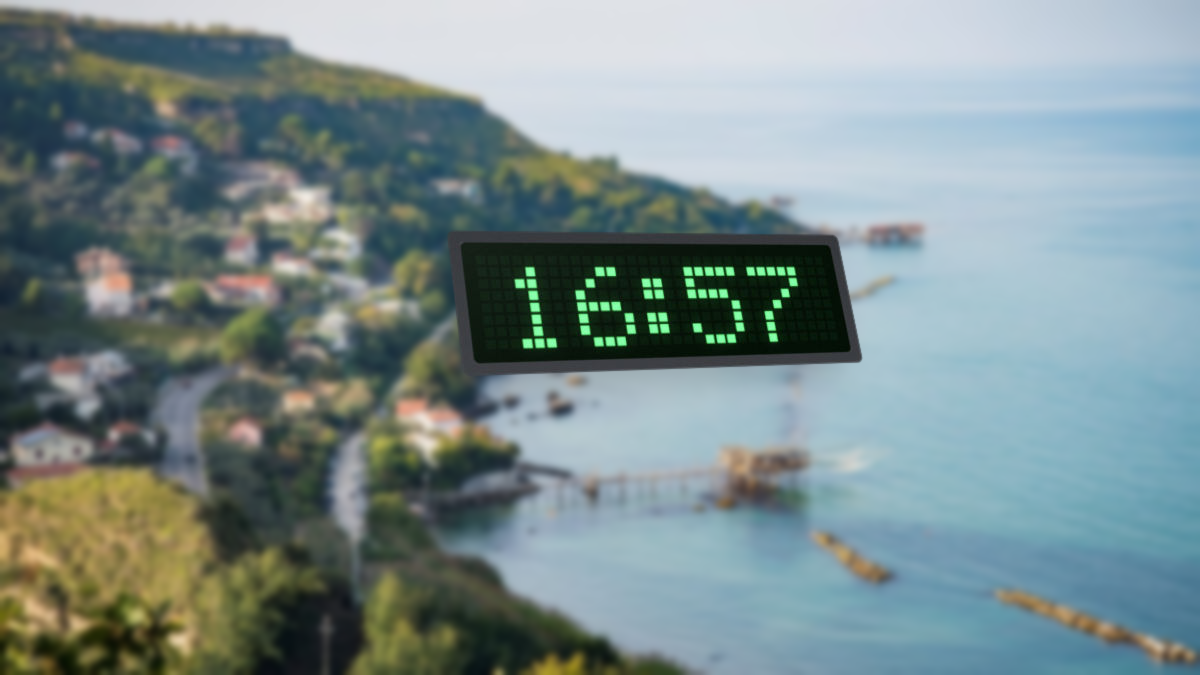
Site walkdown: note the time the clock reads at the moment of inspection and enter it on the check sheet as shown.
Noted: 16:57
